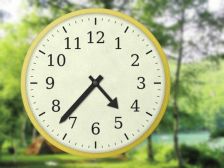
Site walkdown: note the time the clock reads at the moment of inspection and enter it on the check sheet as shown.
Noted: 4:37
